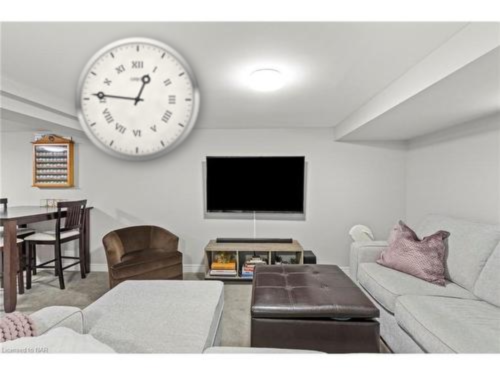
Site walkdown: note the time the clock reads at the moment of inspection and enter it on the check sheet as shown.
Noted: 12:46
